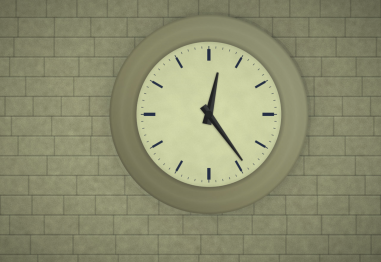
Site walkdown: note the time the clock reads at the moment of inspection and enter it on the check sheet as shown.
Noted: 12:24
